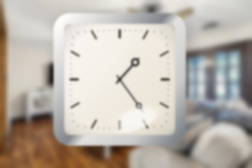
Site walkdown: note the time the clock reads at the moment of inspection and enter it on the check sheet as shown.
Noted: 1:24
